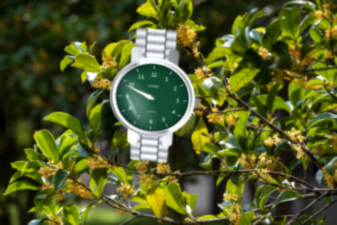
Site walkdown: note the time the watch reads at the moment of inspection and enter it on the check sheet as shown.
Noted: 9:49
